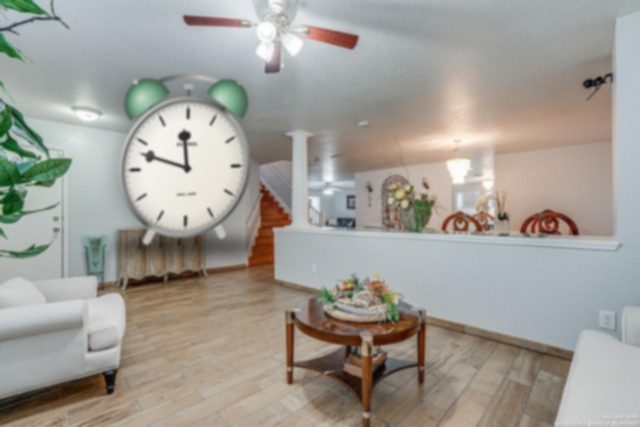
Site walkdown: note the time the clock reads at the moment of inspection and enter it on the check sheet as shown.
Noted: 11:48
